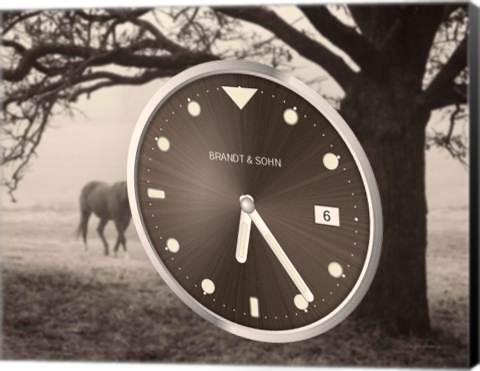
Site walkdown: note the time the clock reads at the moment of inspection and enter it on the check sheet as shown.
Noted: 6:24
